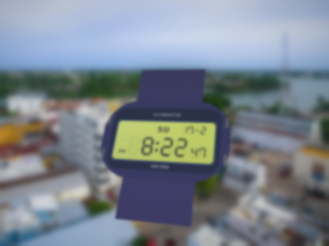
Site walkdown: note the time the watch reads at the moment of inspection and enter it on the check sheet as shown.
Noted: 8:22
